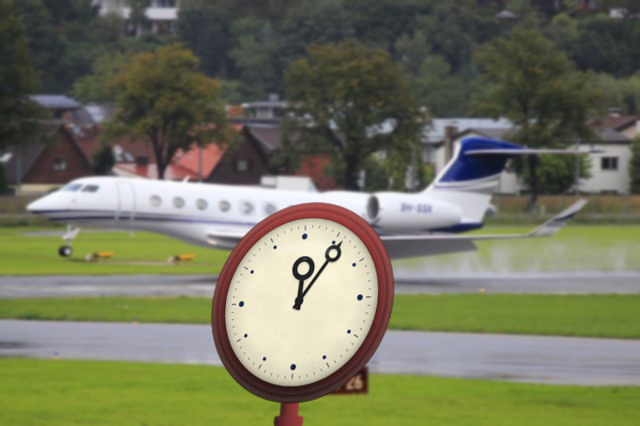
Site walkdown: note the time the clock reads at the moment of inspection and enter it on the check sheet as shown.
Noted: 12:06
